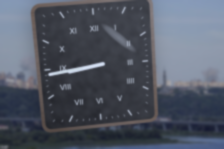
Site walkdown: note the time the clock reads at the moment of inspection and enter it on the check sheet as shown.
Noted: 8:44
